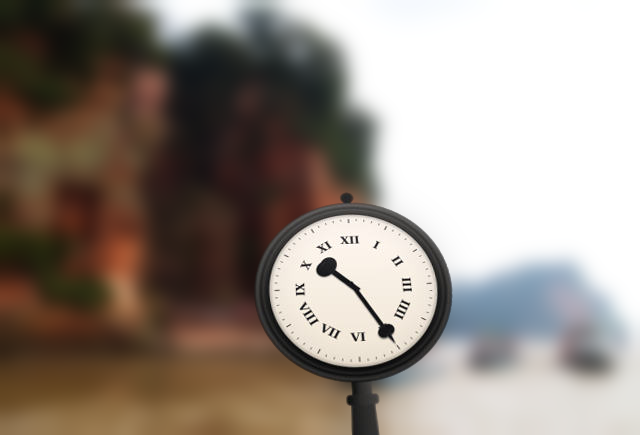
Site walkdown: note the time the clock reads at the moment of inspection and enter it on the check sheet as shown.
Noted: 10:25
